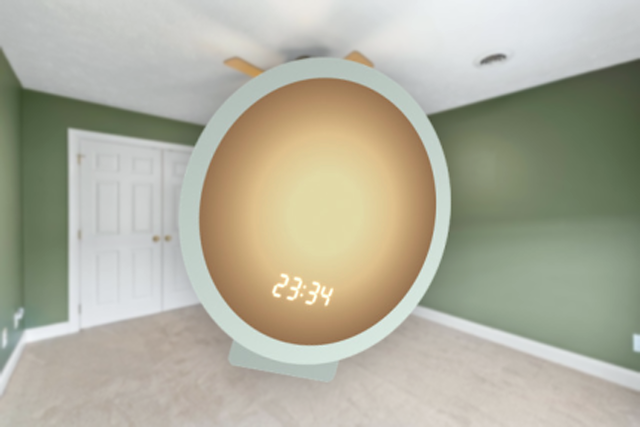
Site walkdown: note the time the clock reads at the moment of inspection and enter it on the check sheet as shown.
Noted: 23:34
